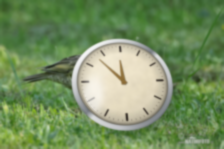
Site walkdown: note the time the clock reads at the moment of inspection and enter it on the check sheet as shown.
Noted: 11:53
